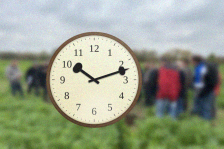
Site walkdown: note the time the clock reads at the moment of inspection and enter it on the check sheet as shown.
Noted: 10:12
